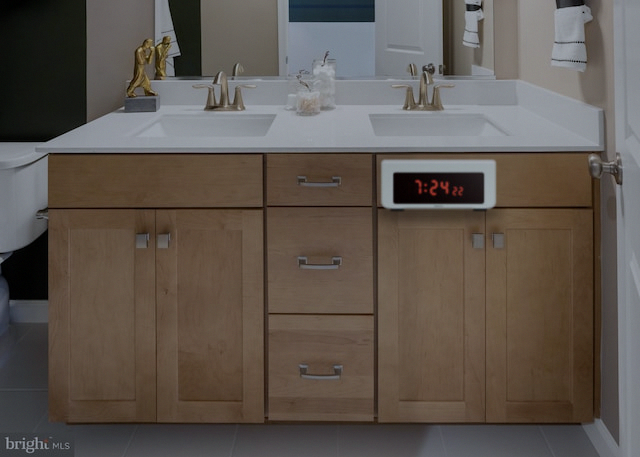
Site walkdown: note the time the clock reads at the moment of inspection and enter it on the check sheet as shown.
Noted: 7:24
